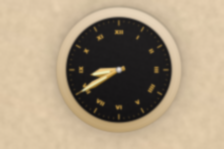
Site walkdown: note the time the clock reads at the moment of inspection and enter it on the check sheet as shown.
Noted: 8:40
